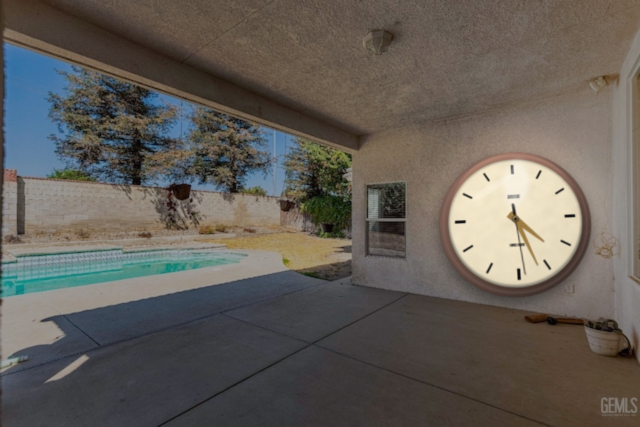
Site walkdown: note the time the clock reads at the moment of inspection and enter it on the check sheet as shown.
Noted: 4:26:29
